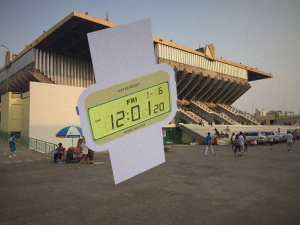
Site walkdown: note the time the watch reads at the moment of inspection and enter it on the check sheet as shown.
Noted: 12:01:20
